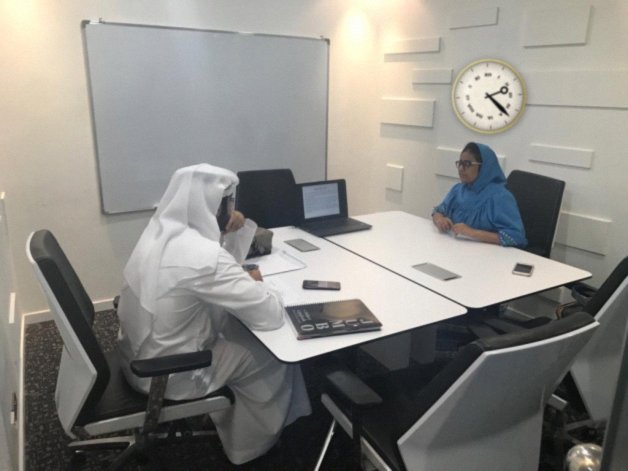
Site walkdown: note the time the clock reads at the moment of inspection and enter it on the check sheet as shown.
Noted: 2:23
